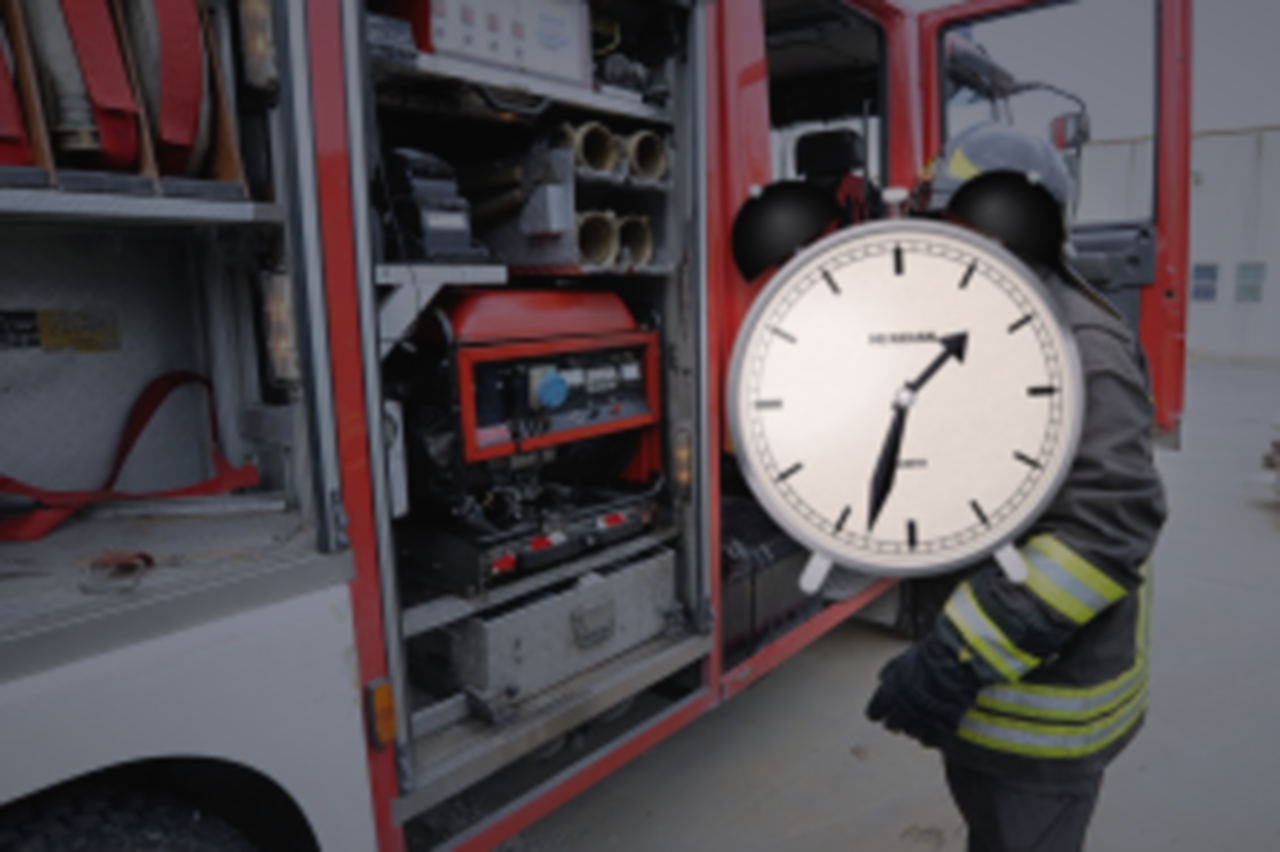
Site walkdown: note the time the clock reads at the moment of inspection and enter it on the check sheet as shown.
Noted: 1:33
